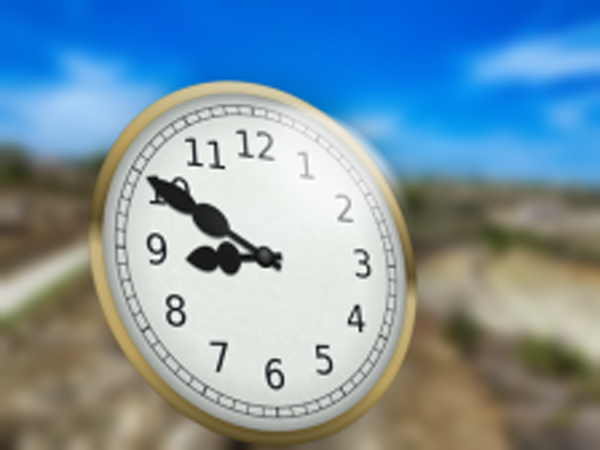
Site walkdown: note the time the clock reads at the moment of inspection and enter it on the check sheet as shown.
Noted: 8:50
